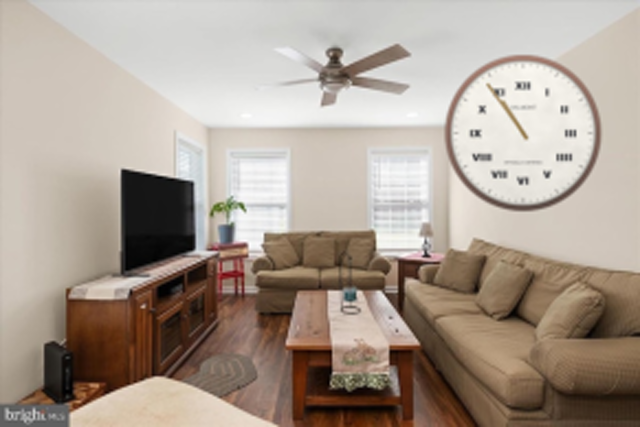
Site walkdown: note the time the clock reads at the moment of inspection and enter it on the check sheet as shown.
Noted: 10:54
